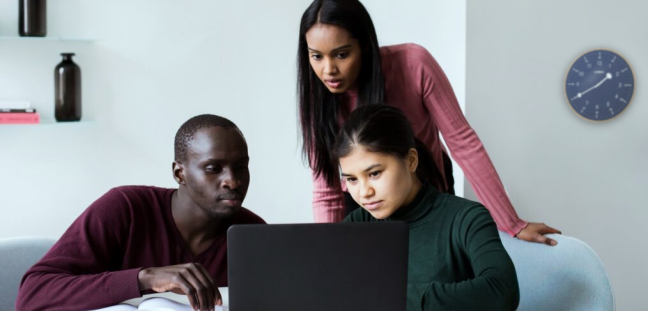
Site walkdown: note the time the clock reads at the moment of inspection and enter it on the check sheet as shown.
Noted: 1:40
